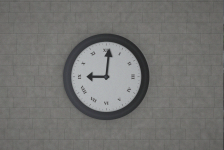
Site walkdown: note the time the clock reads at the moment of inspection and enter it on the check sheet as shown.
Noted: 9:01
